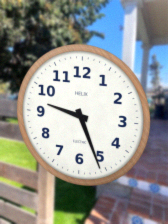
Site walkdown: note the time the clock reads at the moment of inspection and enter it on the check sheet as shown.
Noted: 9:26
